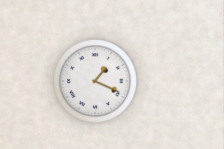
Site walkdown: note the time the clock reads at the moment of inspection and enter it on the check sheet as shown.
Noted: 1:19
